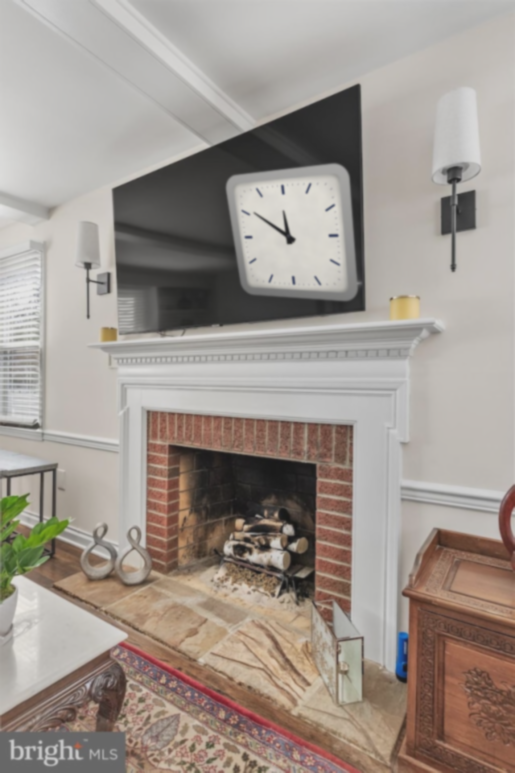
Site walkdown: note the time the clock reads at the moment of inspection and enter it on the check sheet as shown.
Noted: 11:51
